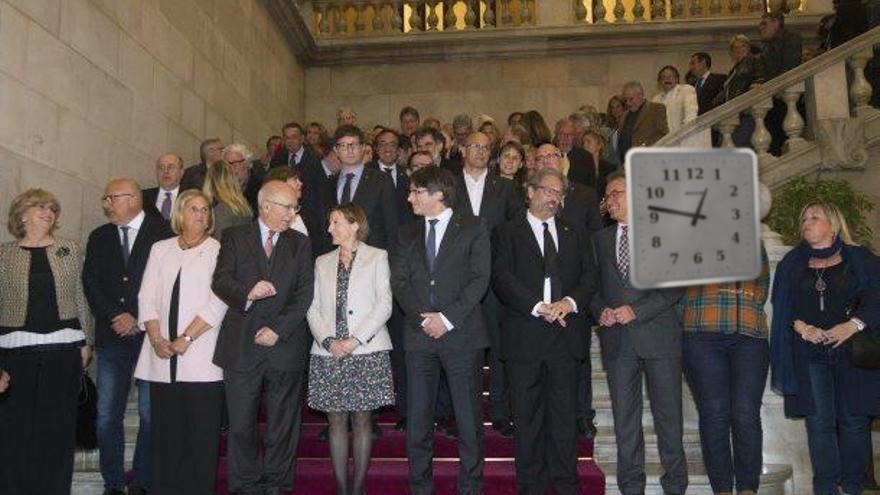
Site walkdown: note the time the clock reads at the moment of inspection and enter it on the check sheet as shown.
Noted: 12:47
